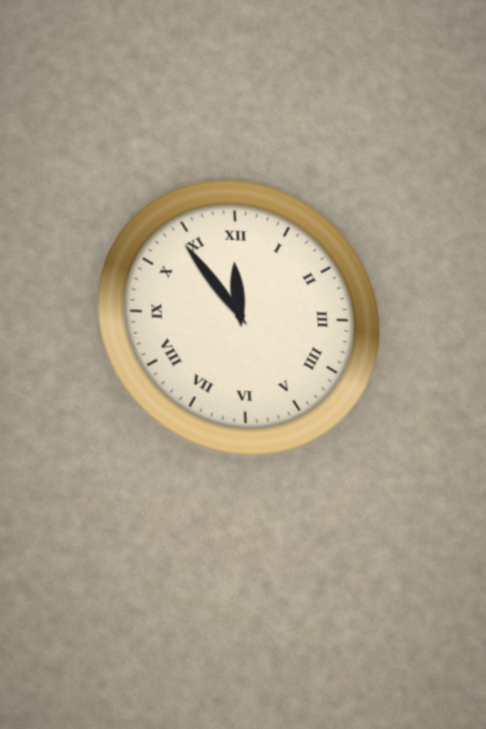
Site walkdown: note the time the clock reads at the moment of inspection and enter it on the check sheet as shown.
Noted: 11:54
